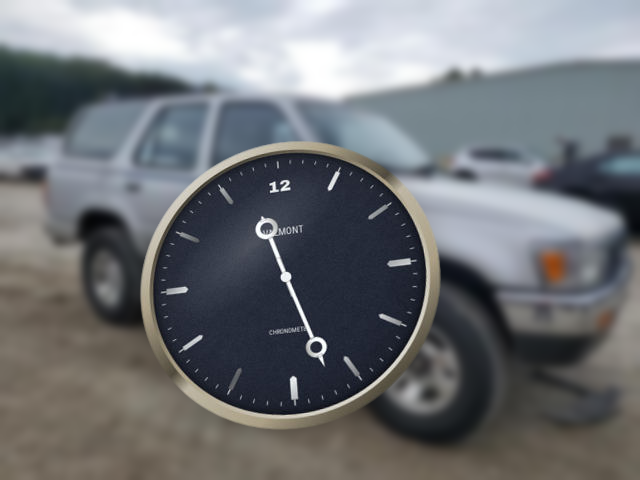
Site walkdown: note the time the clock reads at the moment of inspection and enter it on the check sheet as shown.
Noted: 11:27
